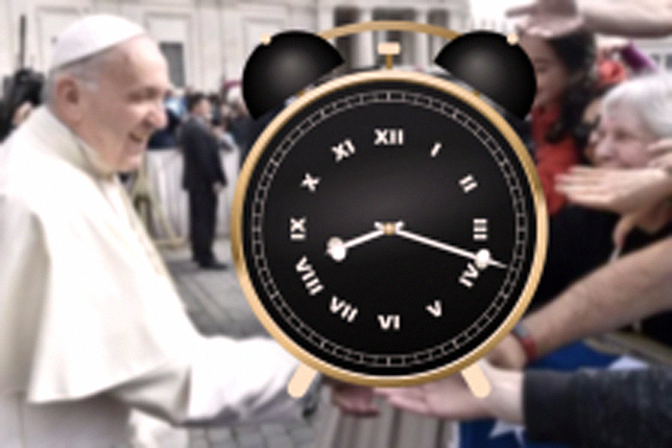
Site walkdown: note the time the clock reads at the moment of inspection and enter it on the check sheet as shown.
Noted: 8:18
